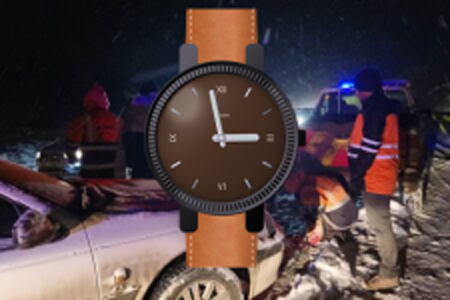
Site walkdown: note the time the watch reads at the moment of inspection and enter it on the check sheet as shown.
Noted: 2:58
